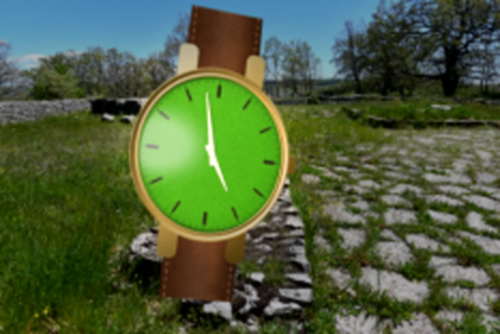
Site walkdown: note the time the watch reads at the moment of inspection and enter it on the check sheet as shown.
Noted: 4:58
